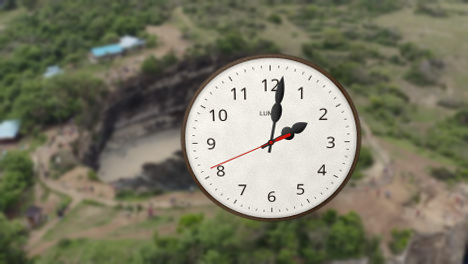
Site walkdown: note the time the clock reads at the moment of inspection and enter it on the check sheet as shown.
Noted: 2:01:41
